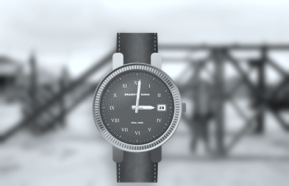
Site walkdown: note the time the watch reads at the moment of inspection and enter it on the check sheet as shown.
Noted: 3:01
